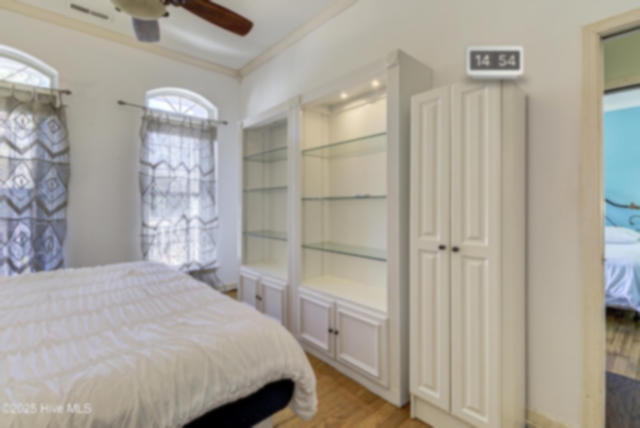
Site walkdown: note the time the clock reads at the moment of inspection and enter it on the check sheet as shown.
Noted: 14:54
